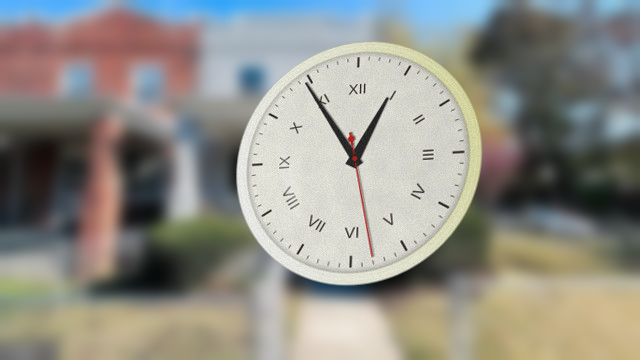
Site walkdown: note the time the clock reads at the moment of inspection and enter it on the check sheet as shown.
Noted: 12:54:28
